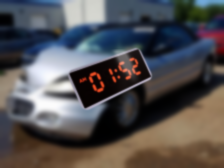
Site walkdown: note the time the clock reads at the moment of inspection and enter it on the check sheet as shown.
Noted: 1:52
